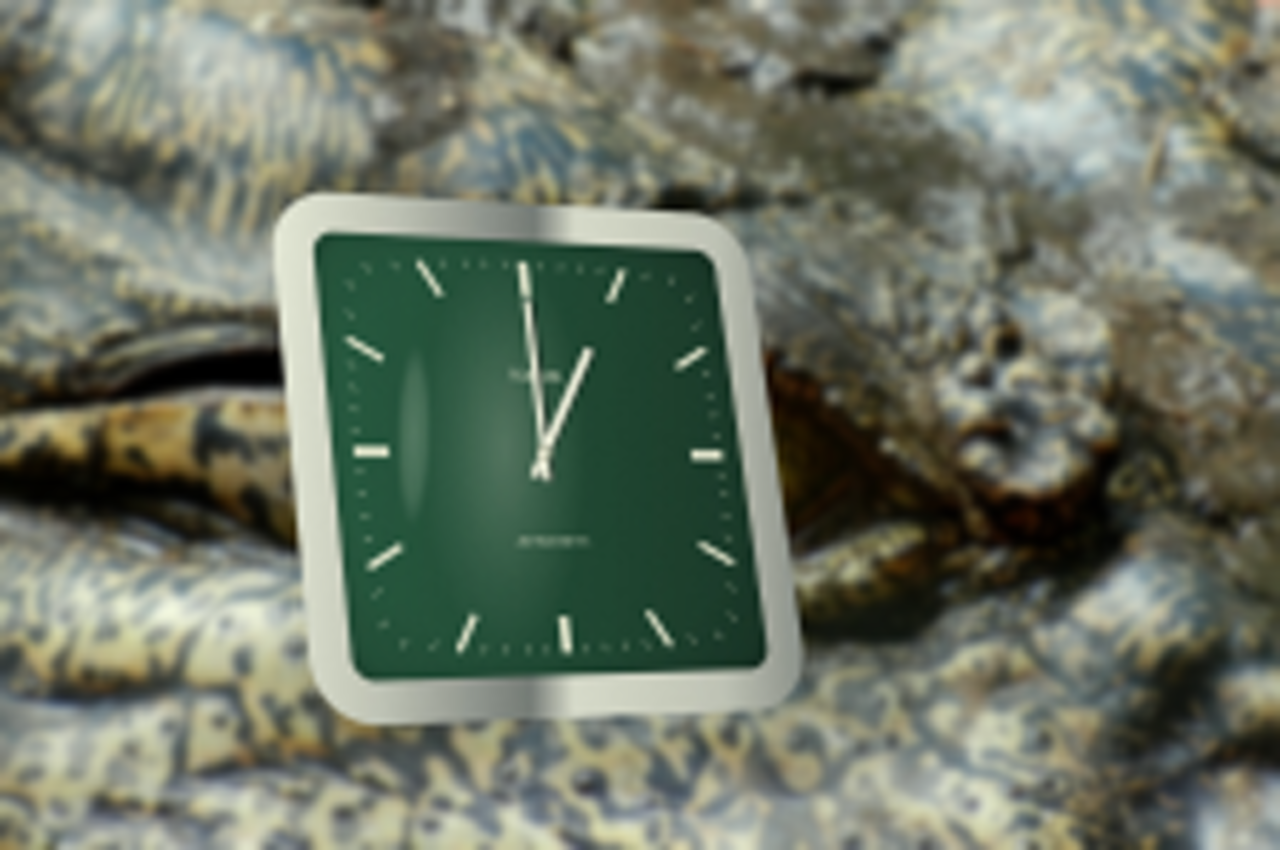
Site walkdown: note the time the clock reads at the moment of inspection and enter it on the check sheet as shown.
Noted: 1:00
